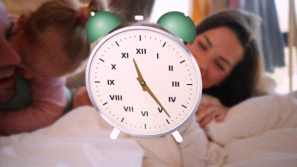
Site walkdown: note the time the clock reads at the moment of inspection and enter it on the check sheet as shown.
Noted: 11:24
